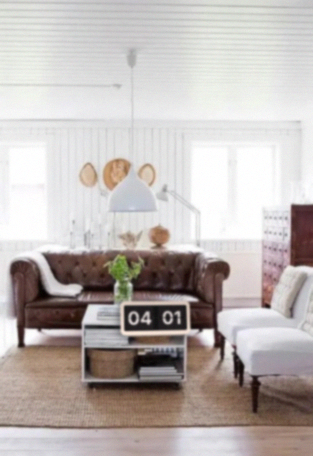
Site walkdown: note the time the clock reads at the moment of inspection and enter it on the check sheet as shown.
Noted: 4:01
